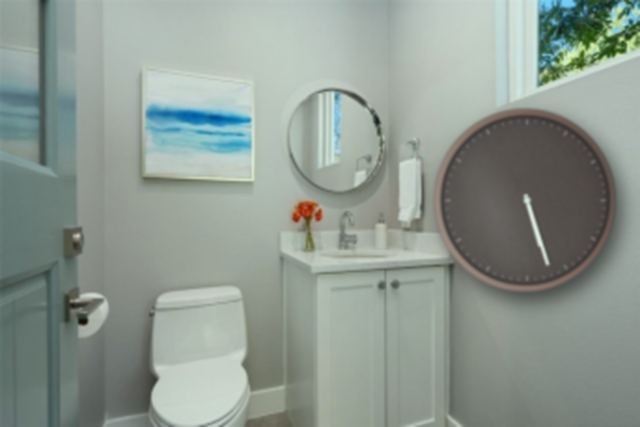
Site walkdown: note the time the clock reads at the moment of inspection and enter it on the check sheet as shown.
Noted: 5:27
